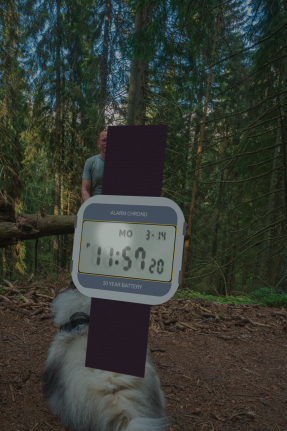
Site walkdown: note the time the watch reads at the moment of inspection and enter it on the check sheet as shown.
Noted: 11:57:20
